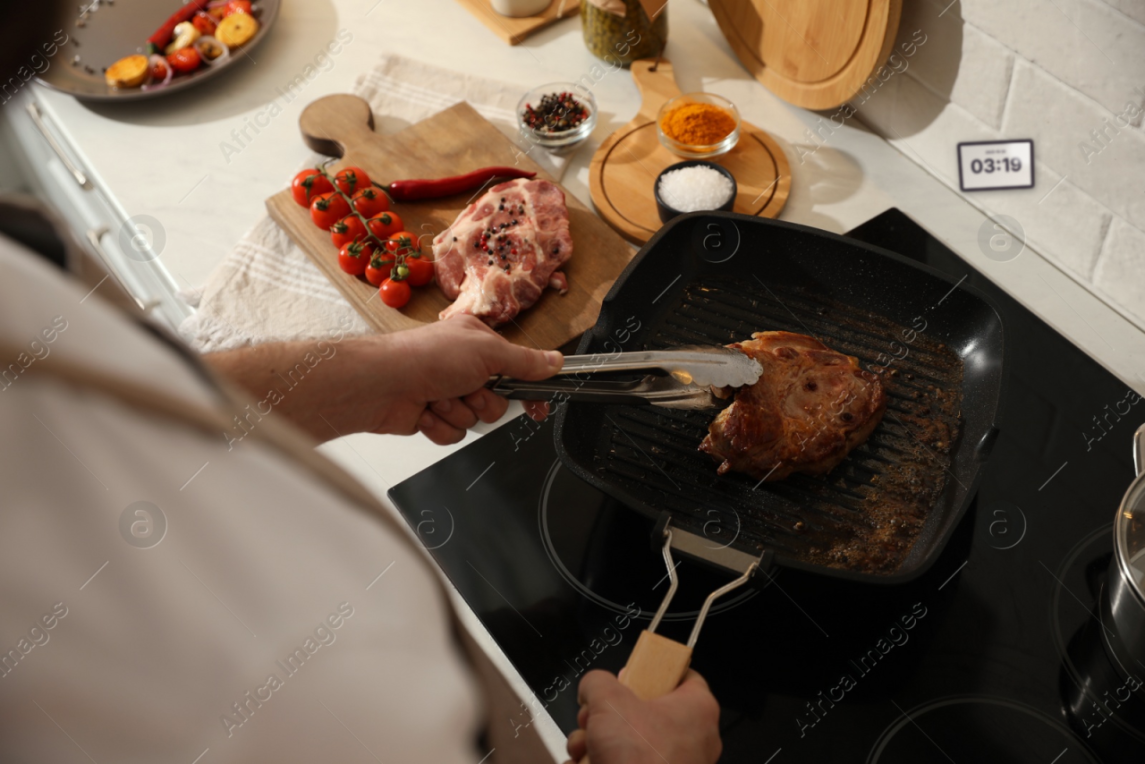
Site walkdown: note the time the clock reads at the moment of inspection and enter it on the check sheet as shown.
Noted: 3:19
